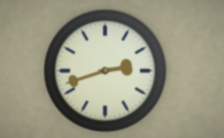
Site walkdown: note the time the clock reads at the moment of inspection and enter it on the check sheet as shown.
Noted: 2:42
